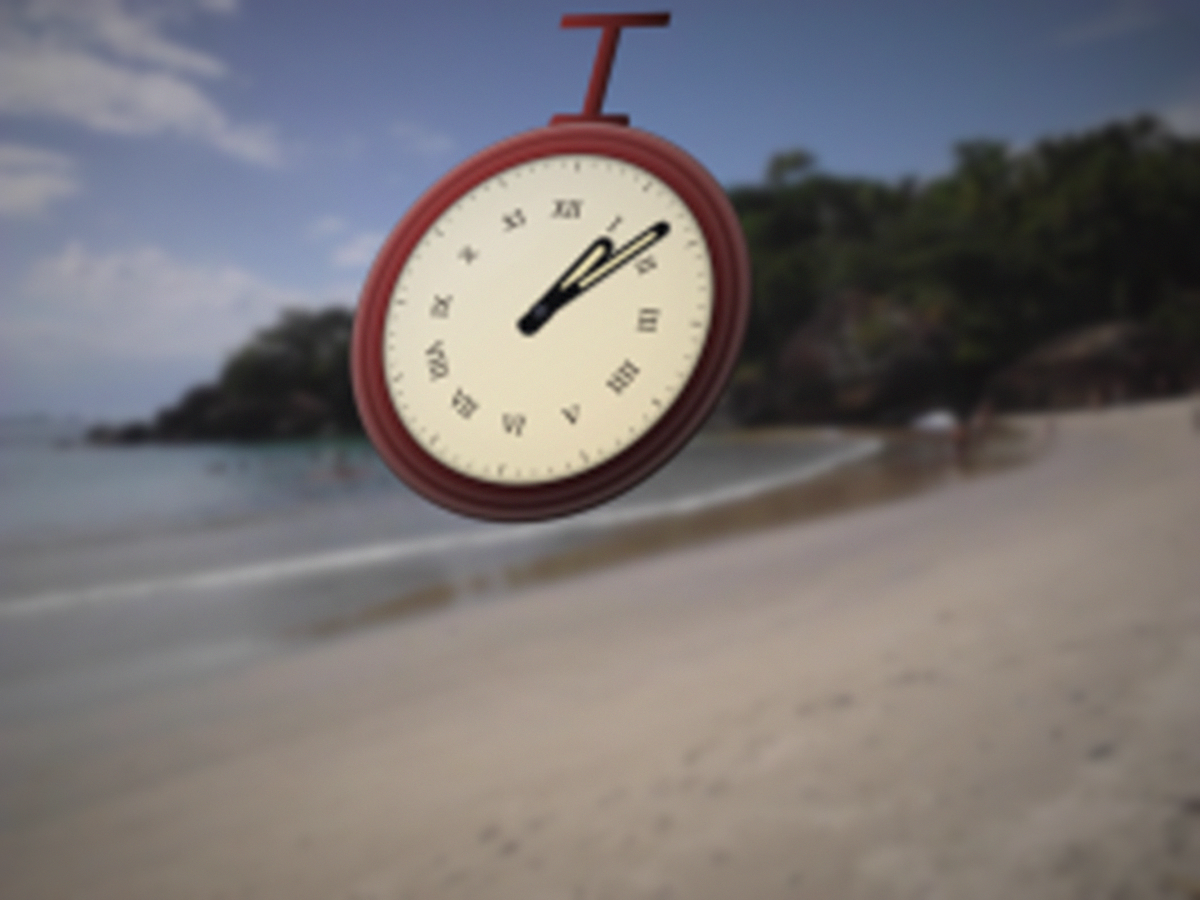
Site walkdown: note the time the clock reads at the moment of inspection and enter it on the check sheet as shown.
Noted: 1:08
